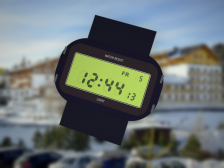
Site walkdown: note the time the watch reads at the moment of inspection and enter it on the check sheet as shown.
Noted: 12:44:13
